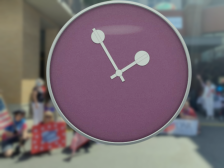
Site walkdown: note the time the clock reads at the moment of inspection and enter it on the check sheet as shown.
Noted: 1:55
